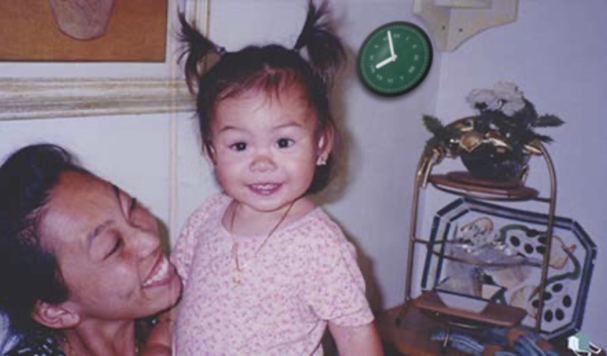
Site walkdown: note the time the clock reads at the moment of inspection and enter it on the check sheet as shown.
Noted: 7:57
